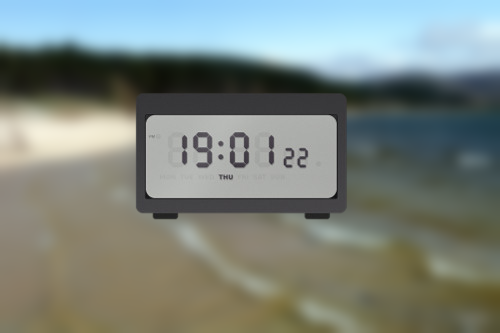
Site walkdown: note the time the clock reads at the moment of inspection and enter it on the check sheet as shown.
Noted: 19:01:22
